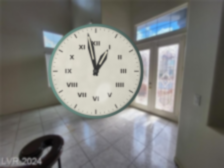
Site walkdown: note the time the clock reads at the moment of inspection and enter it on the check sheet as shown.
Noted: 12:58
